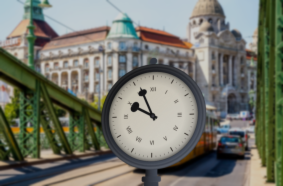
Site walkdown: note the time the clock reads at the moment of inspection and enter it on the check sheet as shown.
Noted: 9:56
